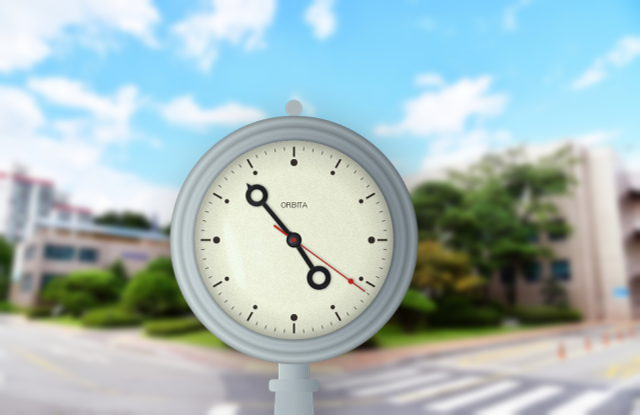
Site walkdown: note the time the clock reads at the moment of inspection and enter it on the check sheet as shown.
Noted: 4:53:21
